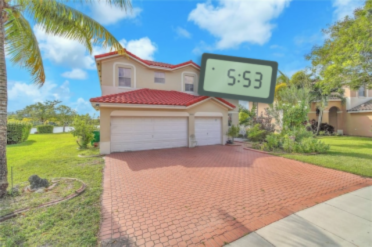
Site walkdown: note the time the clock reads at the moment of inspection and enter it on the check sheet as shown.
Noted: 5:53
